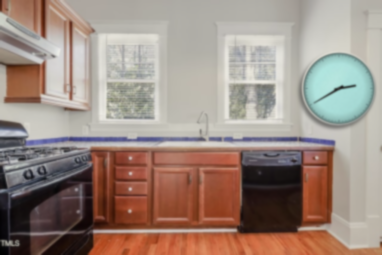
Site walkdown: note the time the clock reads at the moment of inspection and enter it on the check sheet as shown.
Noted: 2:40
